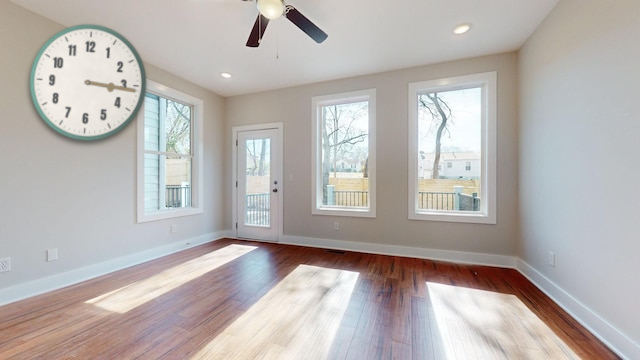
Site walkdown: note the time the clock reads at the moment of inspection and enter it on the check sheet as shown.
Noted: 3:16
